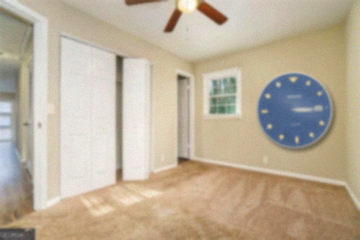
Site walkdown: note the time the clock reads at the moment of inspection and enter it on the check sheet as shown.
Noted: 3:15
